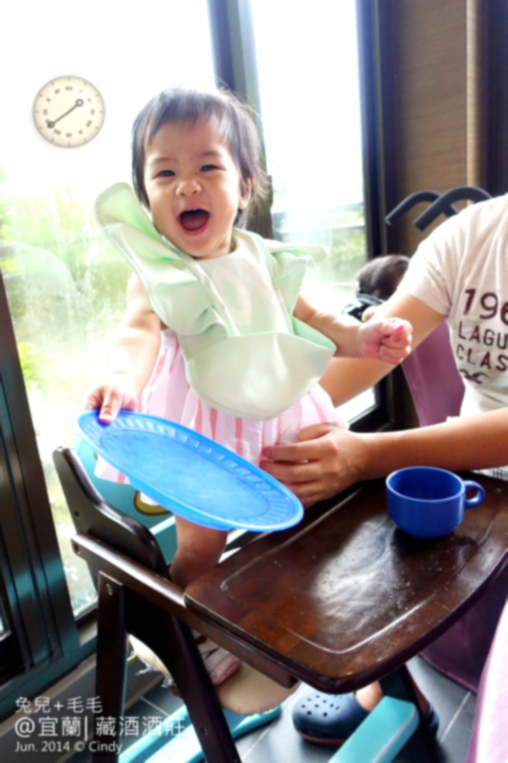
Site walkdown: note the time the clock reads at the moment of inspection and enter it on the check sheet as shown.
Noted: 1:39
